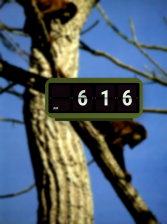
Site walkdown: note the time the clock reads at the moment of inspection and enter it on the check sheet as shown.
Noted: 6:16
